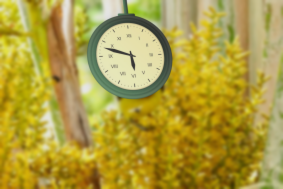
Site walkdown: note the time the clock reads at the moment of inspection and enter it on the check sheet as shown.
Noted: 5:48
